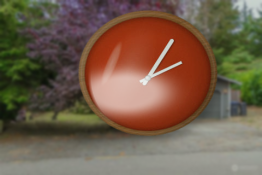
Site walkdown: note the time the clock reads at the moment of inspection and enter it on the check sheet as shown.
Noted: 2:05
